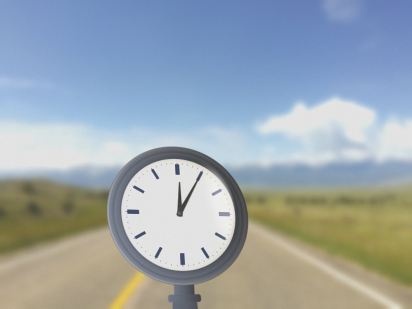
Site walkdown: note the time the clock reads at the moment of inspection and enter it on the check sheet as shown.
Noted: 12:05
